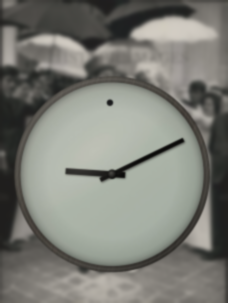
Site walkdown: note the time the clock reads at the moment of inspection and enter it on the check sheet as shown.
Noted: 9:11
